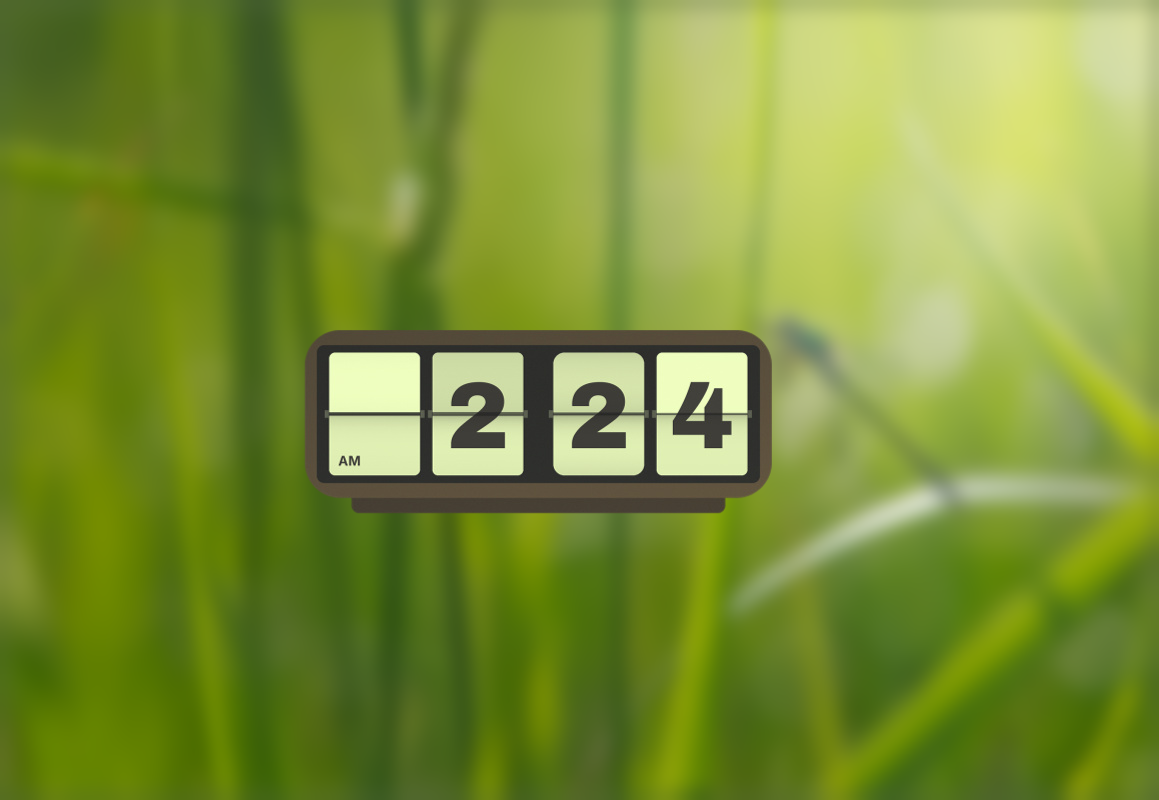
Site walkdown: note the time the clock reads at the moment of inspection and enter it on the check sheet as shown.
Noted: 2:24
